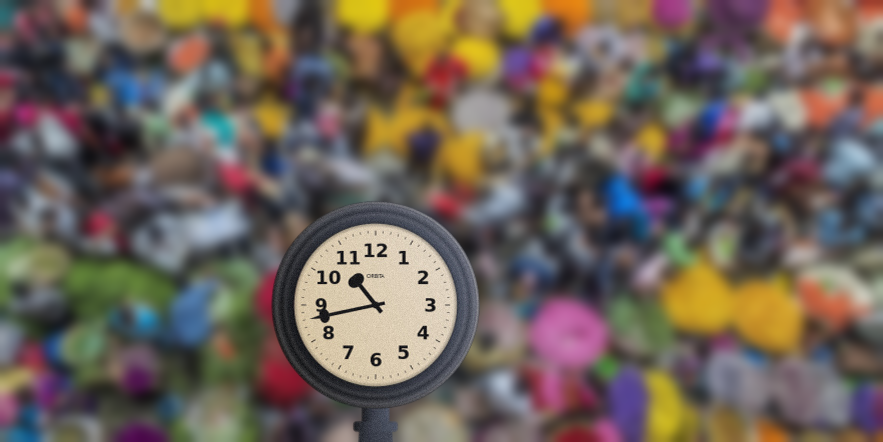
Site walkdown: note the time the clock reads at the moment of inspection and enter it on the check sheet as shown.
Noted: 10:43
